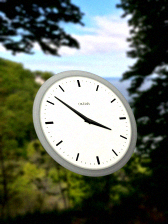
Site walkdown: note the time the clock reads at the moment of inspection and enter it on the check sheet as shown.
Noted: 3:52
